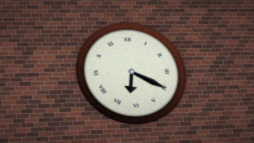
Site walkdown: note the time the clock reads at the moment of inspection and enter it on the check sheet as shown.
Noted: 6:20
